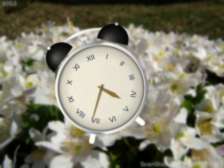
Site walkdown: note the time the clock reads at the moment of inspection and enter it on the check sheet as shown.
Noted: 4:36
